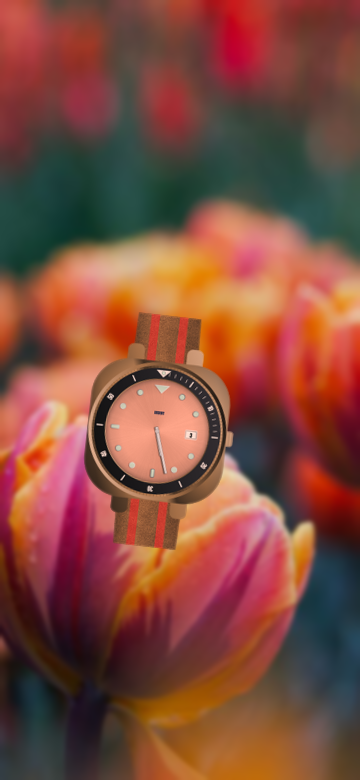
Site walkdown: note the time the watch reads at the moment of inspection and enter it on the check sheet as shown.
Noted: 5:27
